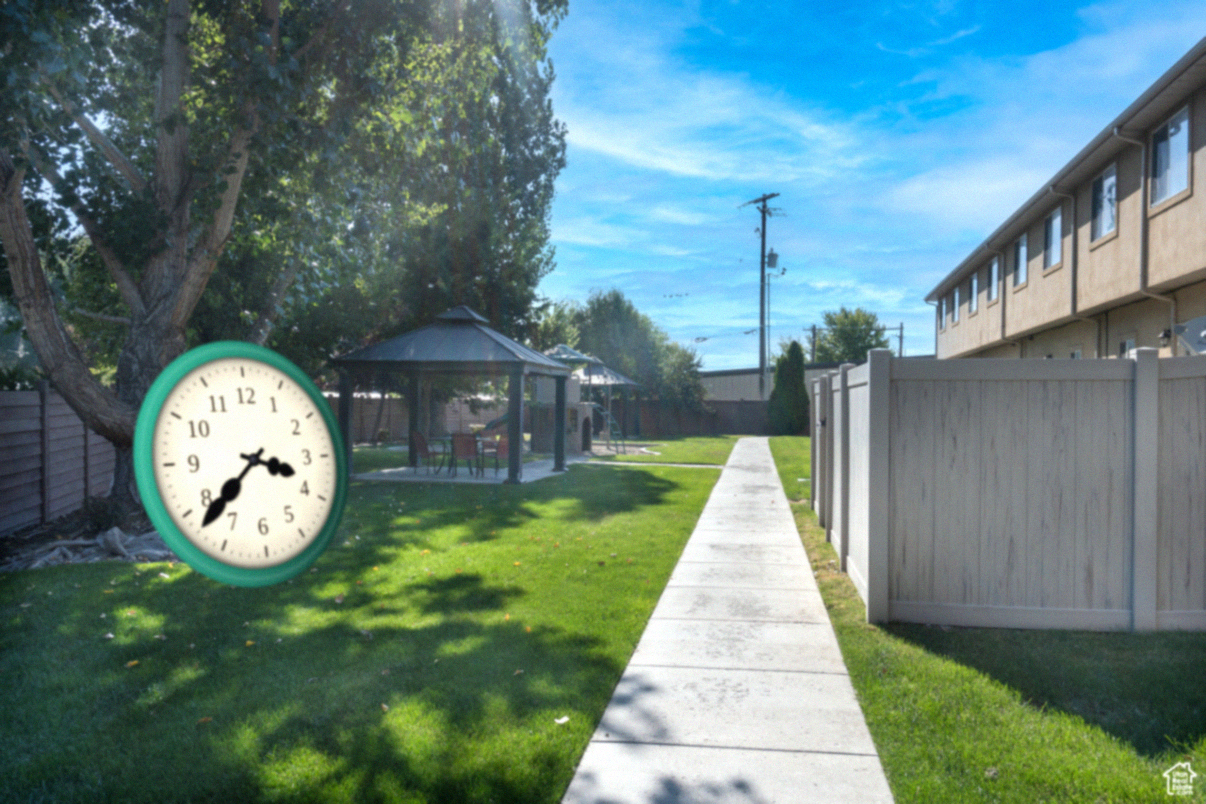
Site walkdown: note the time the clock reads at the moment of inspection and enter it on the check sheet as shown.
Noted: 3:38
